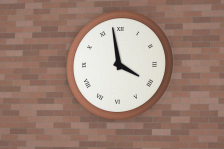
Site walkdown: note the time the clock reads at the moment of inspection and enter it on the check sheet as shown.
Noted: 3:58
